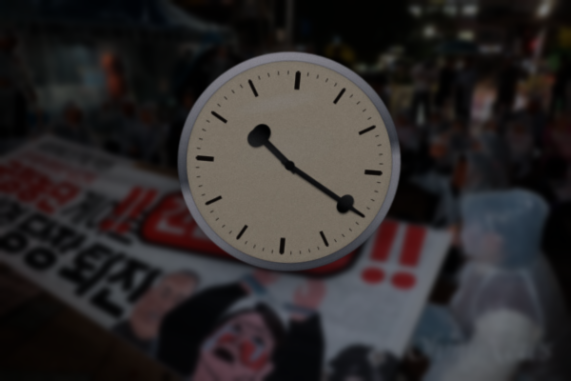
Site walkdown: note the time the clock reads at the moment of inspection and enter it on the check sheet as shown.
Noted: 10:20
